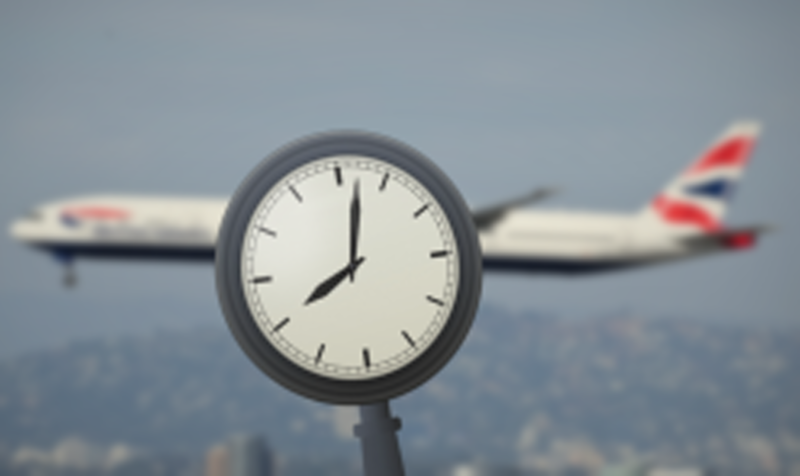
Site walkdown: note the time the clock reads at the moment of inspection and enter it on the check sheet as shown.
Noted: 8:02
